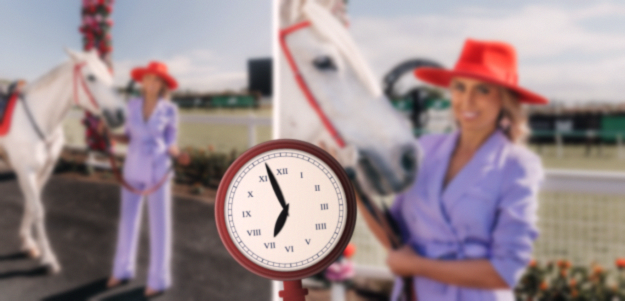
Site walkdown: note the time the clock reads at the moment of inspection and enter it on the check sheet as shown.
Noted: 6:57
